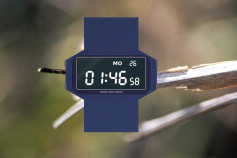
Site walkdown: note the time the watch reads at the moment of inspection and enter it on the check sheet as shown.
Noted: 1:46:58
